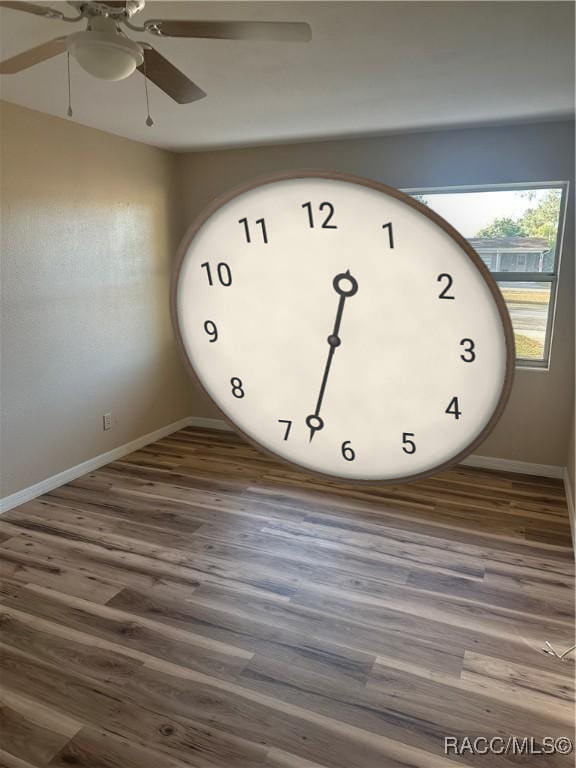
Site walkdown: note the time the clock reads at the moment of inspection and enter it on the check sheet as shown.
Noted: 12:33
